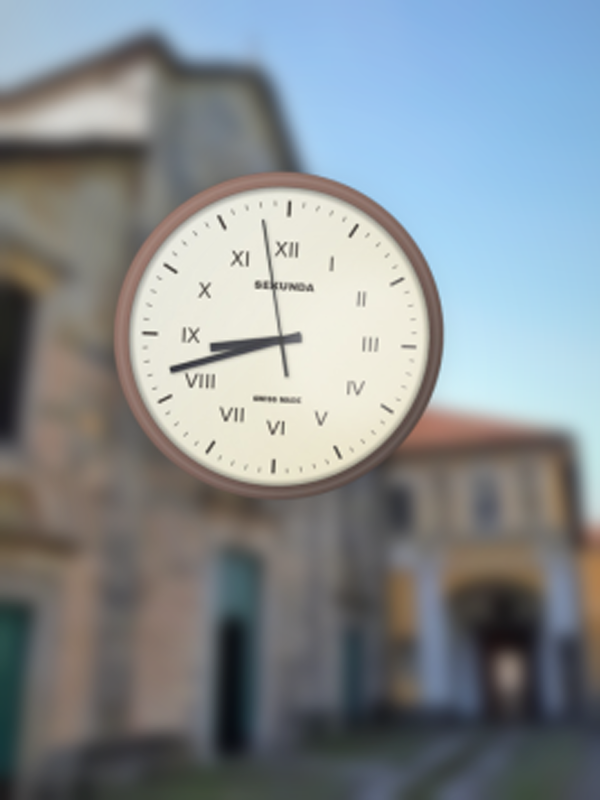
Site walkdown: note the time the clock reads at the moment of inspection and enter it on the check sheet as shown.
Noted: 8:41:58
